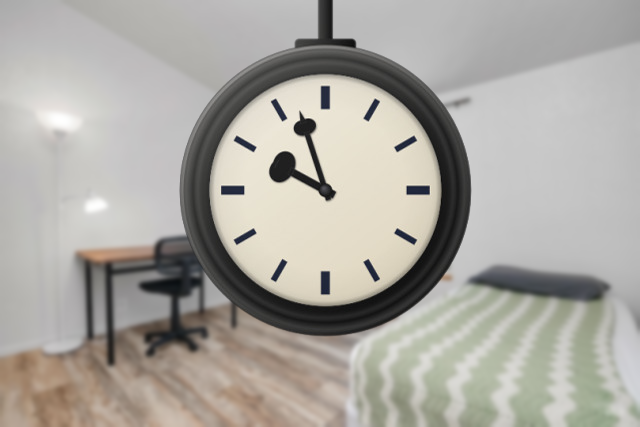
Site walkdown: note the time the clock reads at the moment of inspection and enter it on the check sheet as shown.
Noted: 9:57
